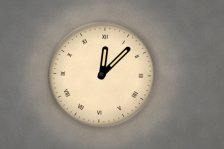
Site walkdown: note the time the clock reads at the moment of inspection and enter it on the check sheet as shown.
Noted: 12:07
